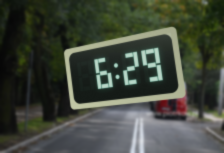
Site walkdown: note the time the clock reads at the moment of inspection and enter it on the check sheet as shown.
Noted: 6:29
